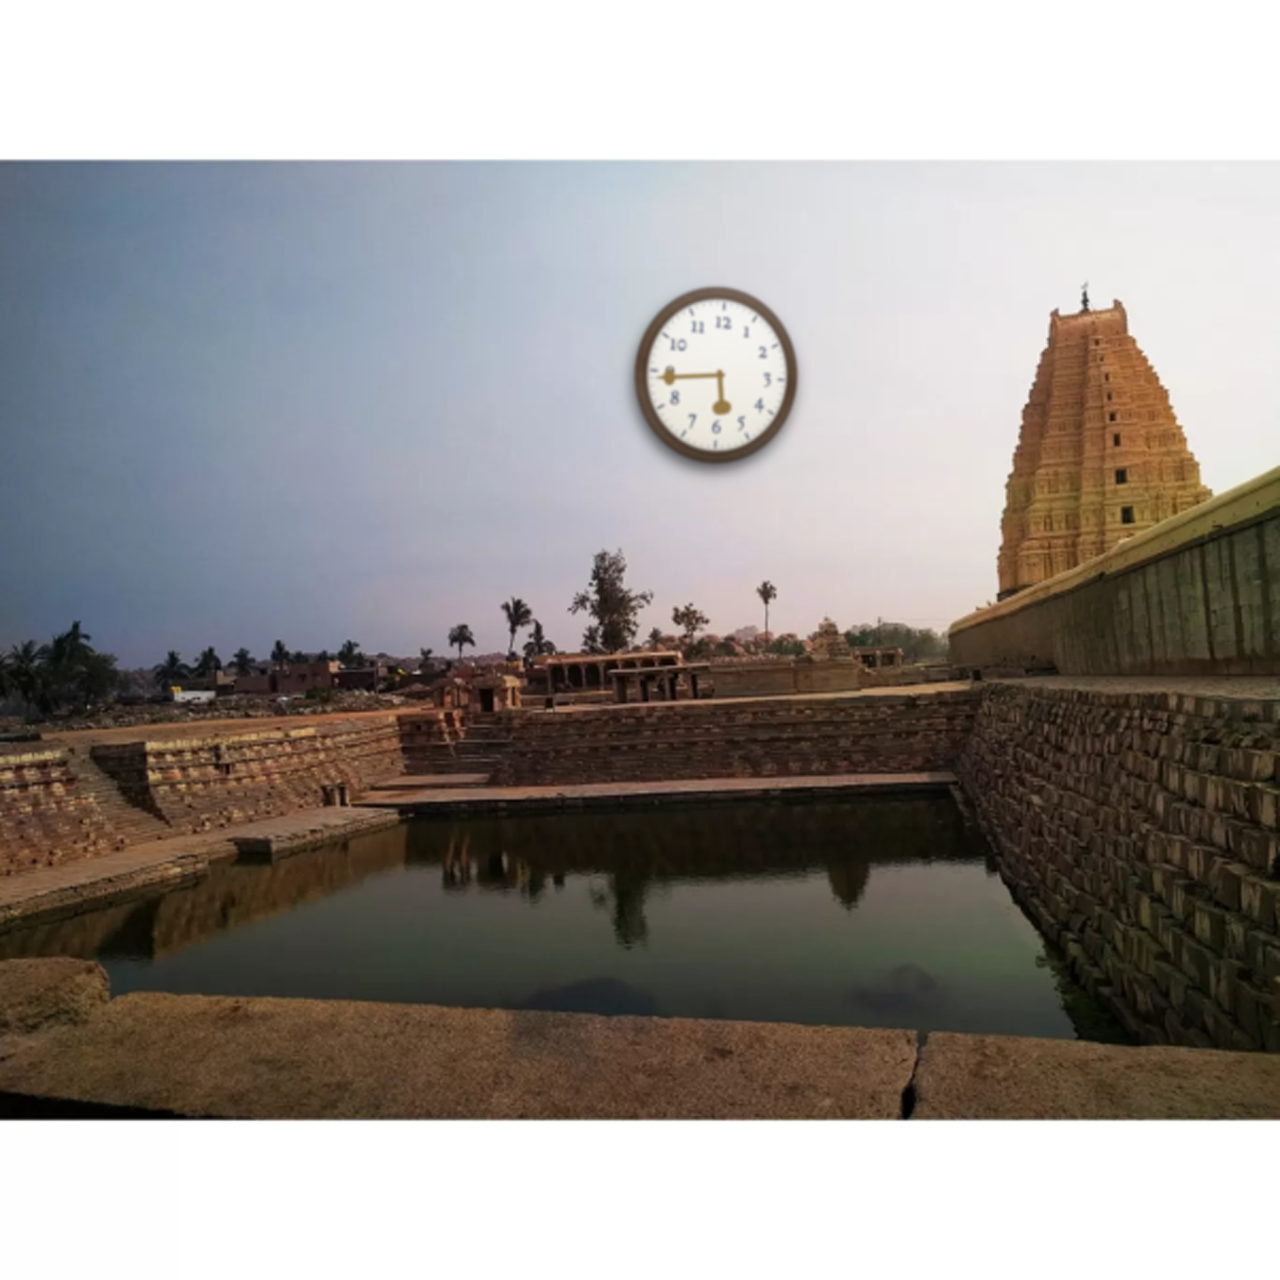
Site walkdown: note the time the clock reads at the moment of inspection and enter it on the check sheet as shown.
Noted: 5:44
